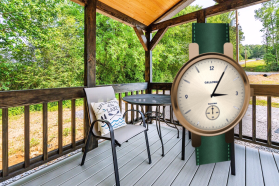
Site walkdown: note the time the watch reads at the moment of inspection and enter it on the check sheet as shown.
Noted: 3:05
